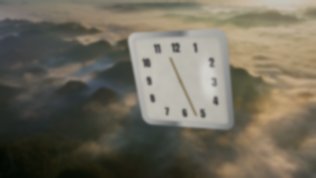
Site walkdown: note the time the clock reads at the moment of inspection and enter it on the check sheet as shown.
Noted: 11:27
